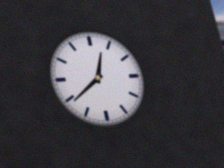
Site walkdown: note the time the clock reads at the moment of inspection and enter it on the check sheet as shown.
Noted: 12:39
